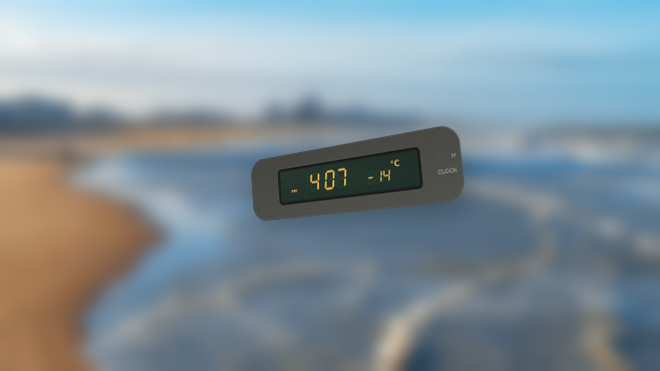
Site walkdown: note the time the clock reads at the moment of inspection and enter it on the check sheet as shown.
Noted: 4:07
